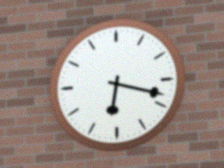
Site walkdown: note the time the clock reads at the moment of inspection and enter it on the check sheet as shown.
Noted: 6:18
